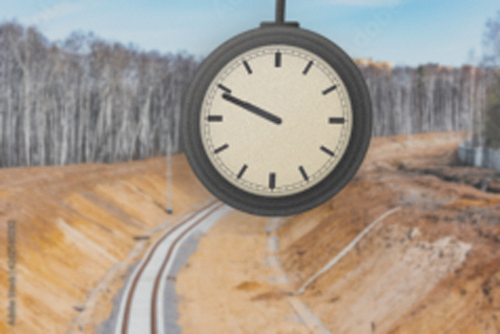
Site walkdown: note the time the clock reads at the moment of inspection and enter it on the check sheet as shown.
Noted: 9:49
